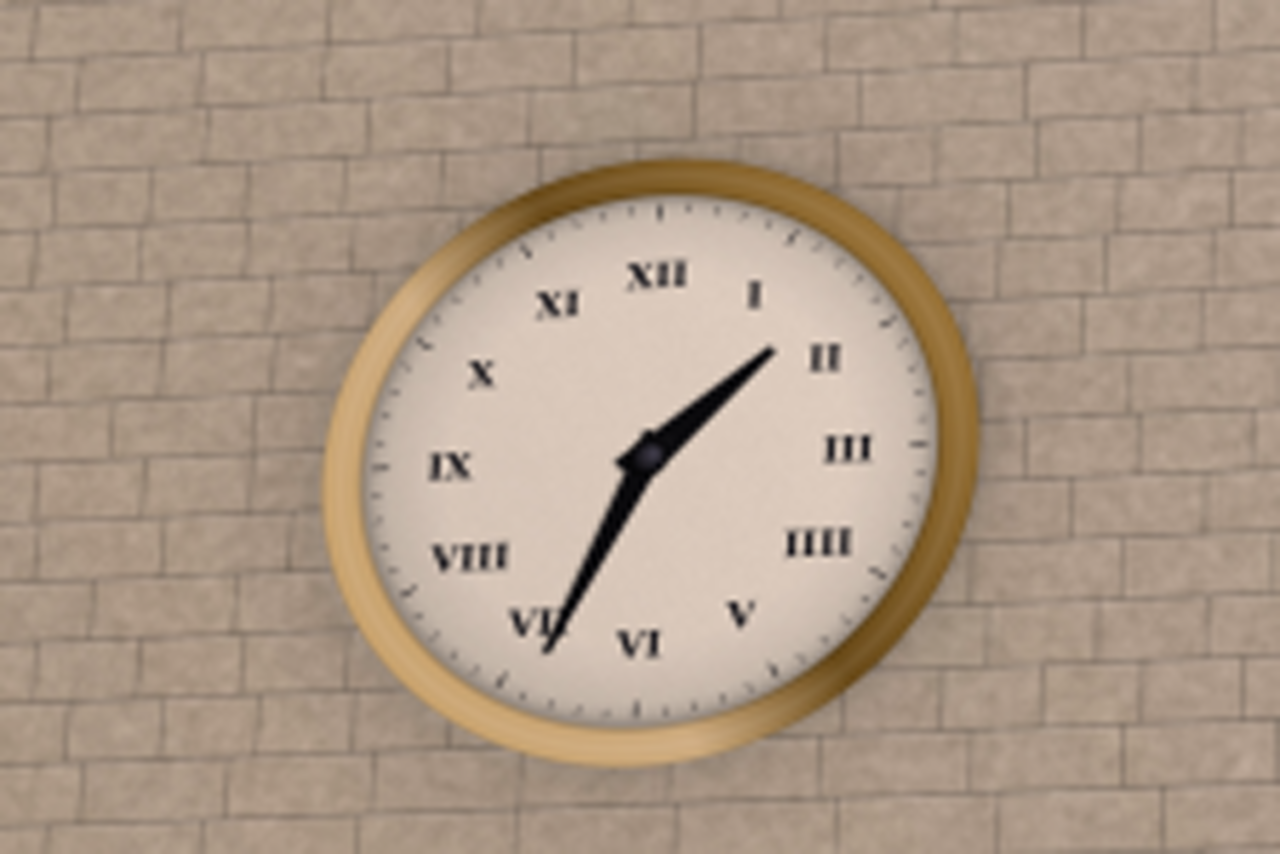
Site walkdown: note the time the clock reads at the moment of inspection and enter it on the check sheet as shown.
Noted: 1:34
